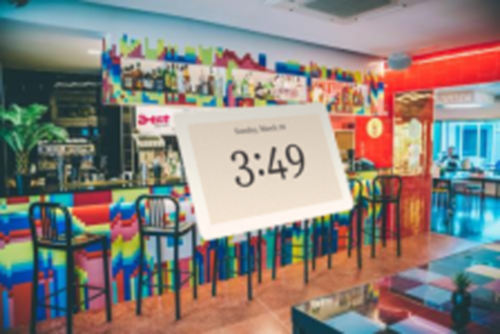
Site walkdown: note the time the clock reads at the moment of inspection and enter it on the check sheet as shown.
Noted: 3:49
